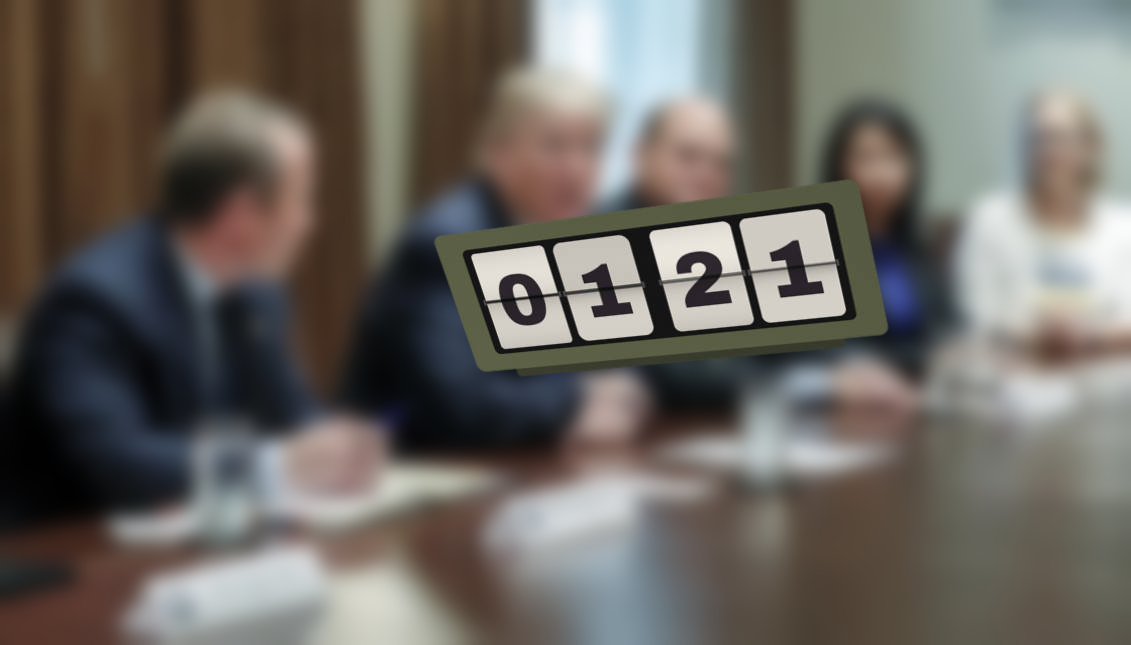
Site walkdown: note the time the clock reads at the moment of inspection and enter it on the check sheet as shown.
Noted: 1:21
